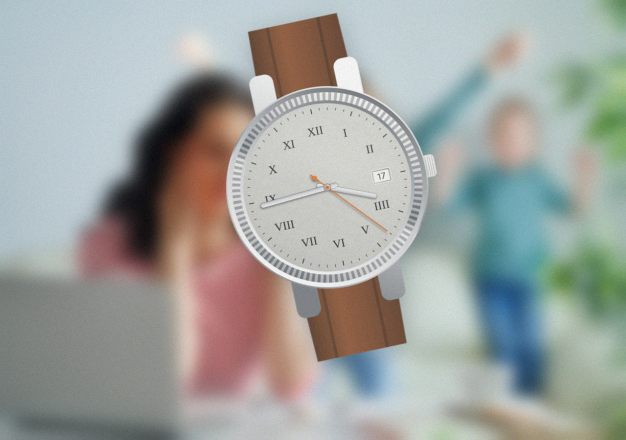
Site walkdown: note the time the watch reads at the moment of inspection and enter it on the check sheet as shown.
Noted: 3:44:23
